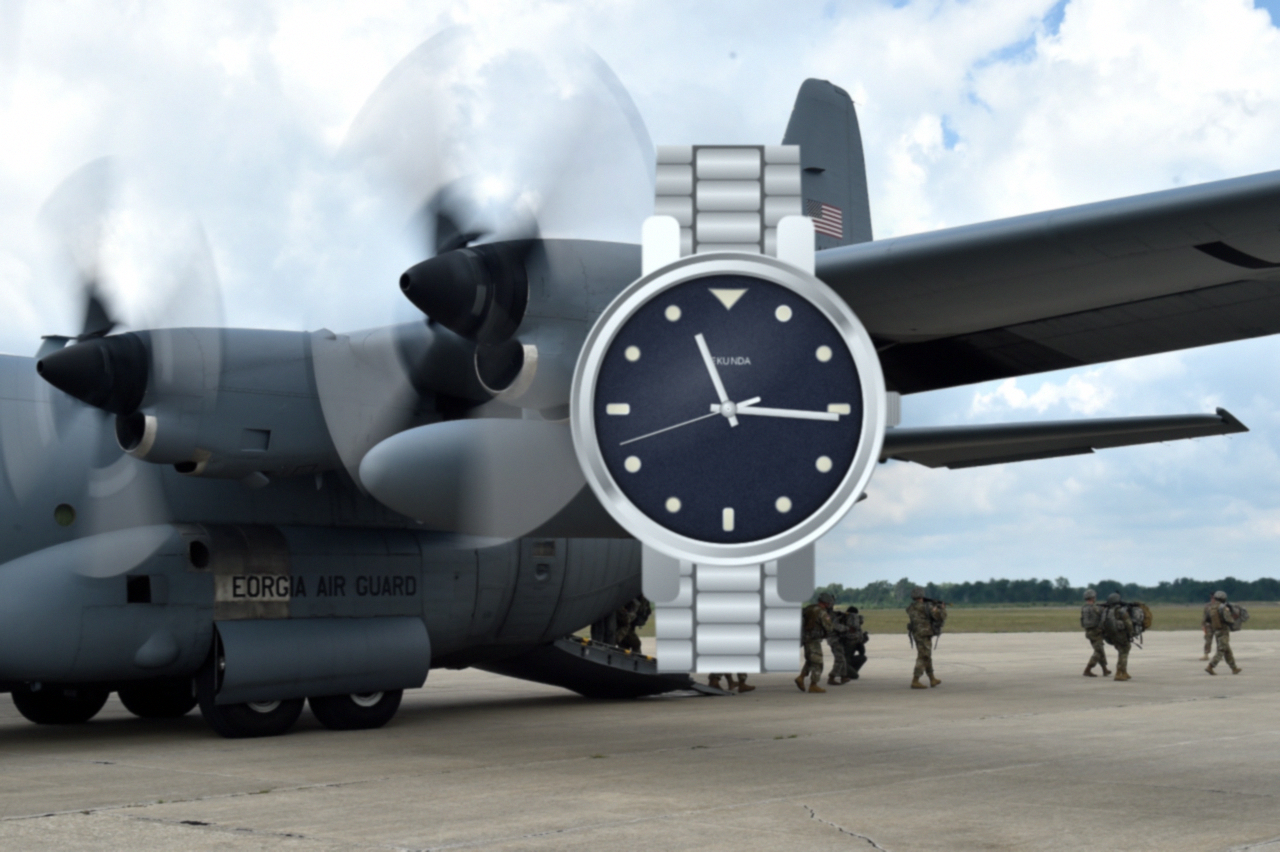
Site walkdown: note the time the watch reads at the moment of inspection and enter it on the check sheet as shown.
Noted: 11:15:42
